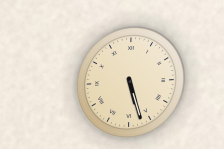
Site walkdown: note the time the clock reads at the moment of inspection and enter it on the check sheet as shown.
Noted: 5:27
